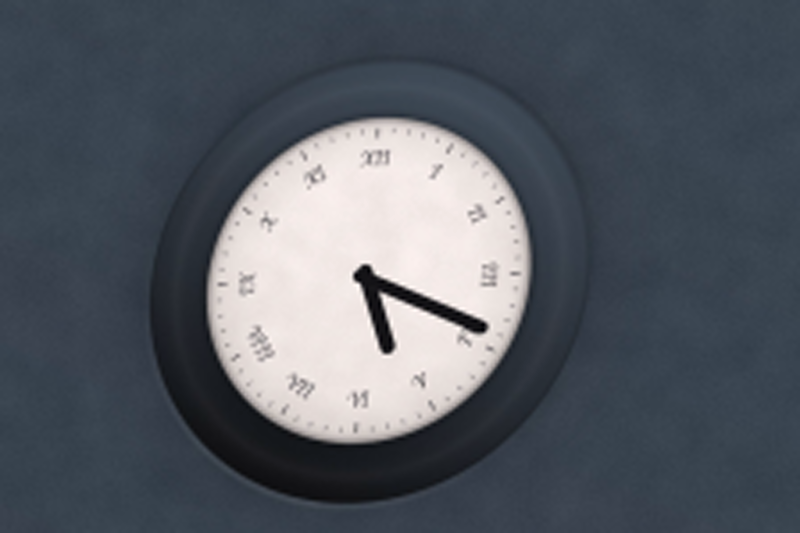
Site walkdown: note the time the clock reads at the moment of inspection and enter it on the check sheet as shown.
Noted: 5:19
